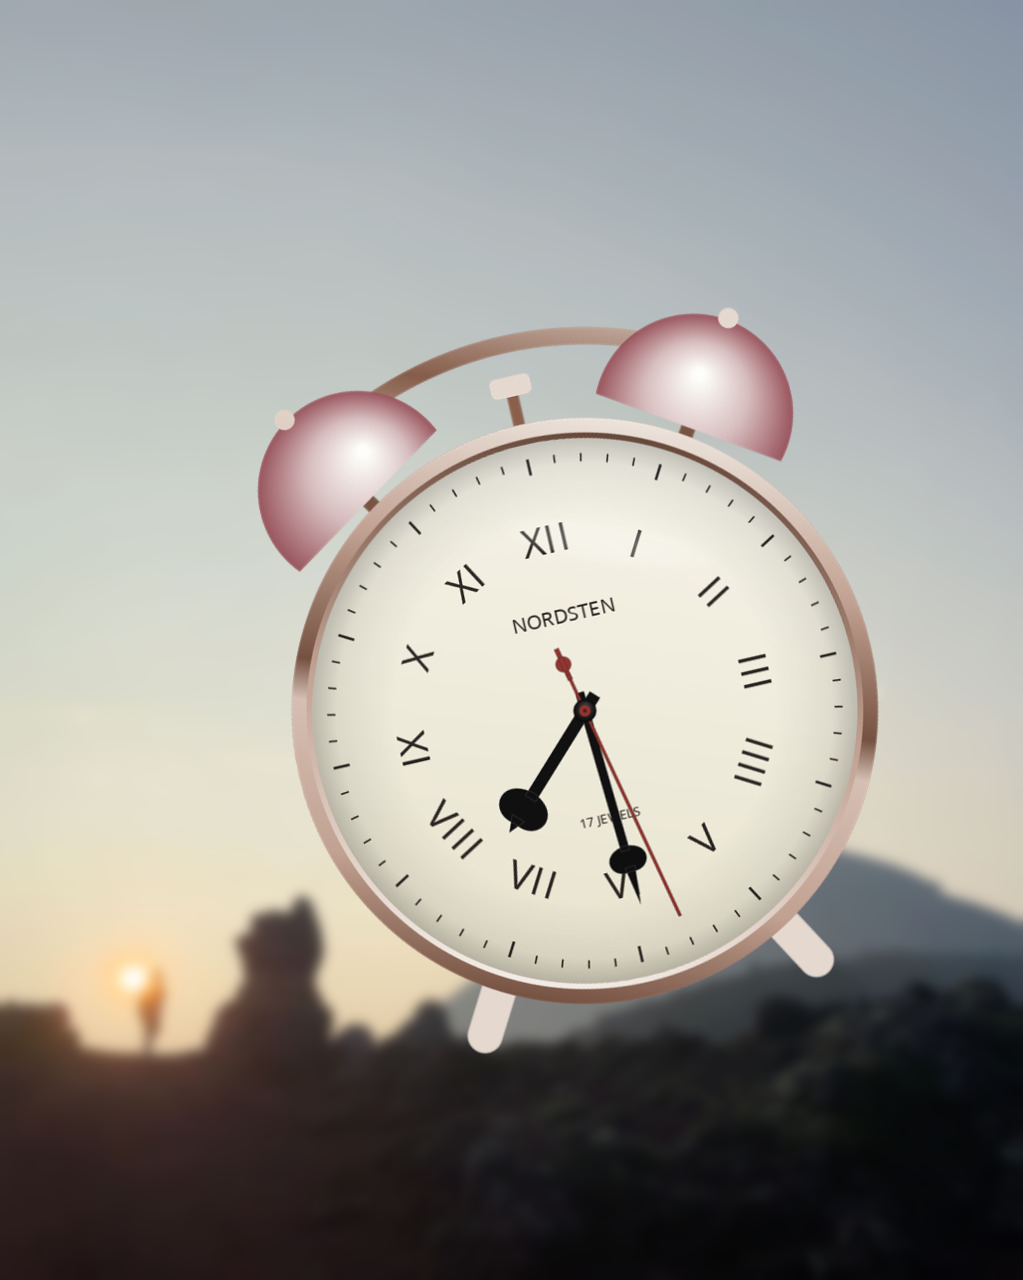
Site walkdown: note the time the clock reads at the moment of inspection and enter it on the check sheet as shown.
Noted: 7:29:28
